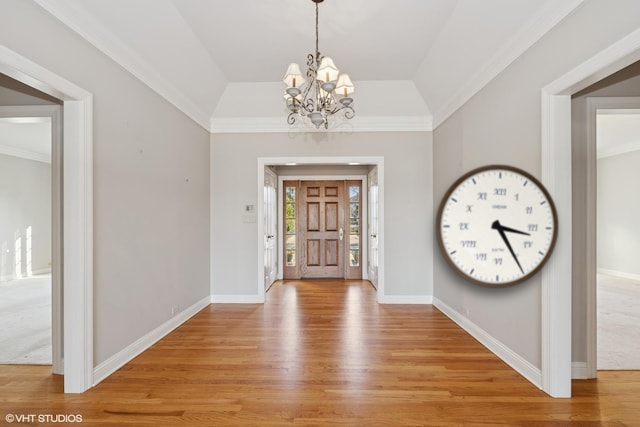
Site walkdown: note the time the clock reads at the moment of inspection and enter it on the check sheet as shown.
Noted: 3:25
